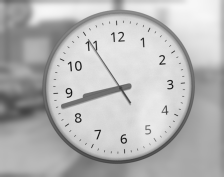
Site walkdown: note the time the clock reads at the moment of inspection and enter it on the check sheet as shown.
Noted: 8:42:55
